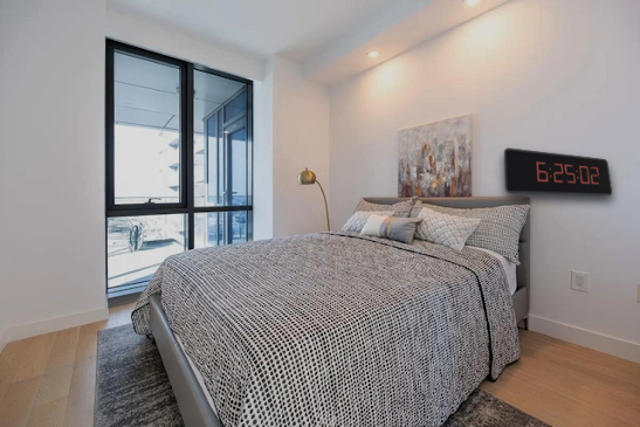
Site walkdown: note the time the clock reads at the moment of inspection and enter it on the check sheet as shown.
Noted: 6:25:02
